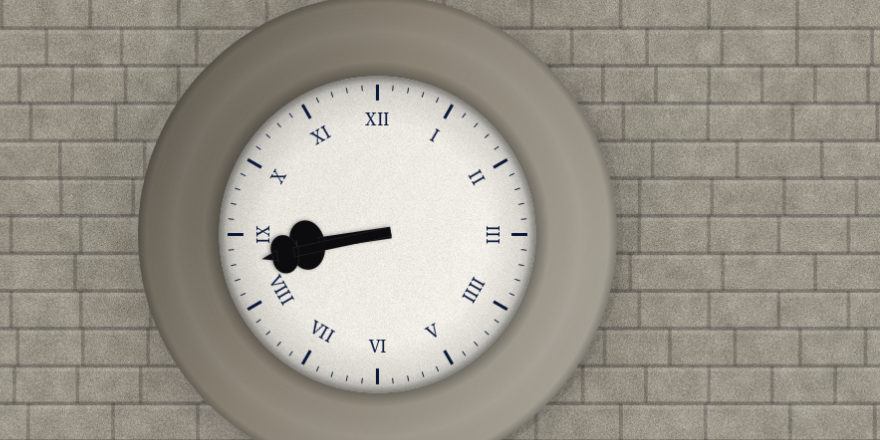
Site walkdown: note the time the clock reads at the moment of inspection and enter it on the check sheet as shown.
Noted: 8:43
